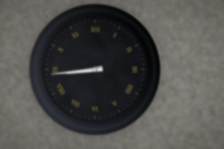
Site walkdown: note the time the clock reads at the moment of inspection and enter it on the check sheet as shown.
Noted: 8:44
